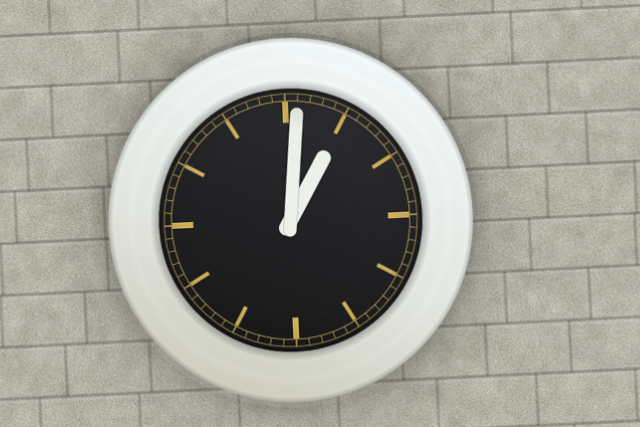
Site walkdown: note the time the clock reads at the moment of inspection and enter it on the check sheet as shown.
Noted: 1:01
